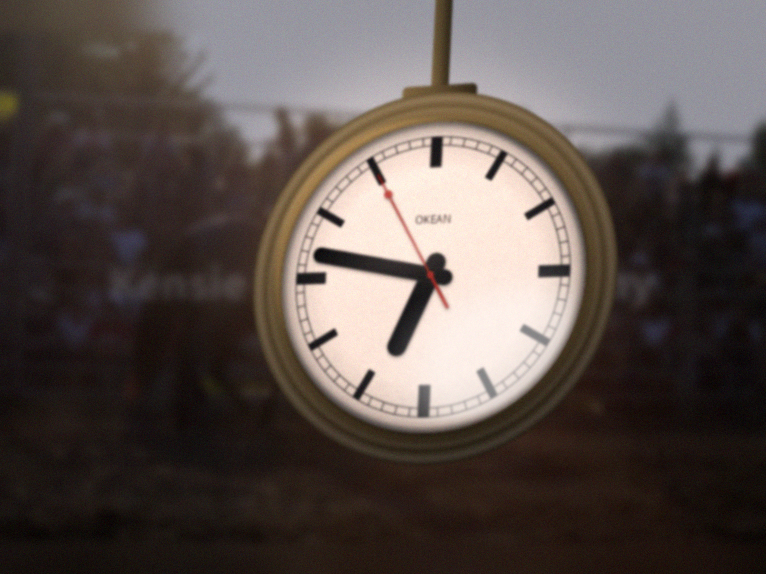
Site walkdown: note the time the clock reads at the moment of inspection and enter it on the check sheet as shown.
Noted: 6:46:55
